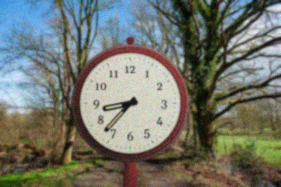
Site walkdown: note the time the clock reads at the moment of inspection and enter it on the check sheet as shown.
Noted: 8:37
